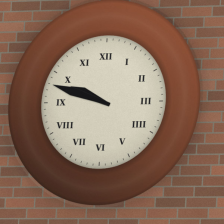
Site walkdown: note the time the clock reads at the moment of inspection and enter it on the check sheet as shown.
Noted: 9:48
